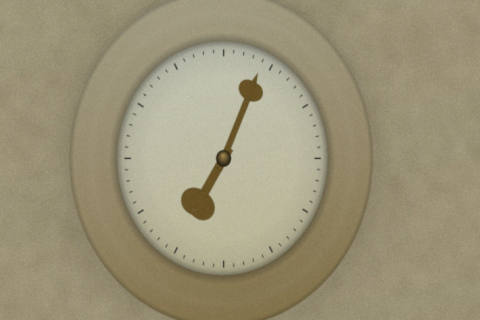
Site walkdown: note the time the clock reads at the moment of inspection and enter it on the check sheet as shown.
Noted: 7:04
